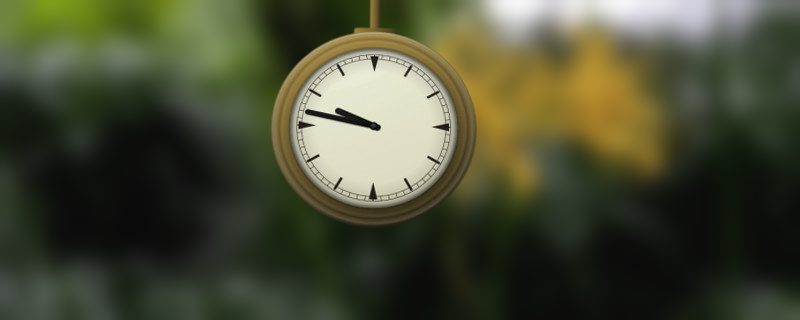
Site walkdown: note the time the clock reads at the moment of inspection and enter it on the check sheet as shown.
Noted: 9:47
